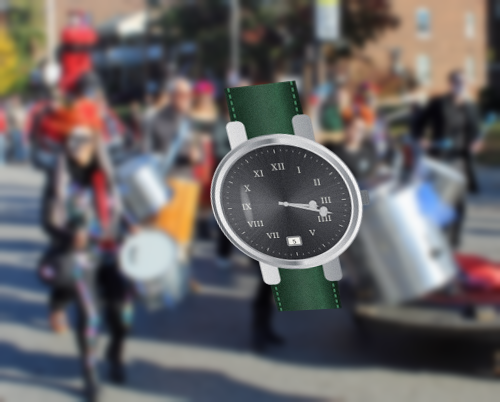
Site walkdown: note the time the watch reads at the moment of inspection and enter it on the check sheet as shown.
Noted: 3:18
